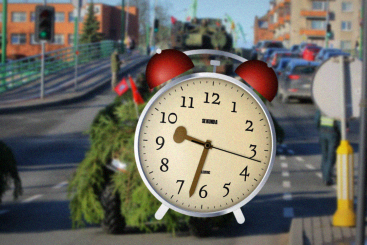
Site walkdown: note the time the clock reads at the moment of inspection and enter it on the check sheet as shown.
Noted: 9:32:17
